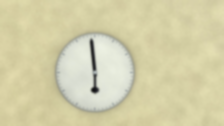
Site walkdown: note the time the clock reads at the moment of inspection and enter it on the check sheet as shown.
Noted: 5:59
